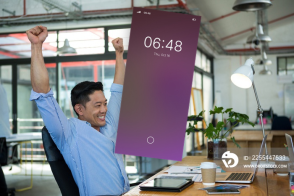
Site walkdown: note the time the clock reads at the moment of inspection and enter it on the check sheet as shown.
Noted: 6:48
